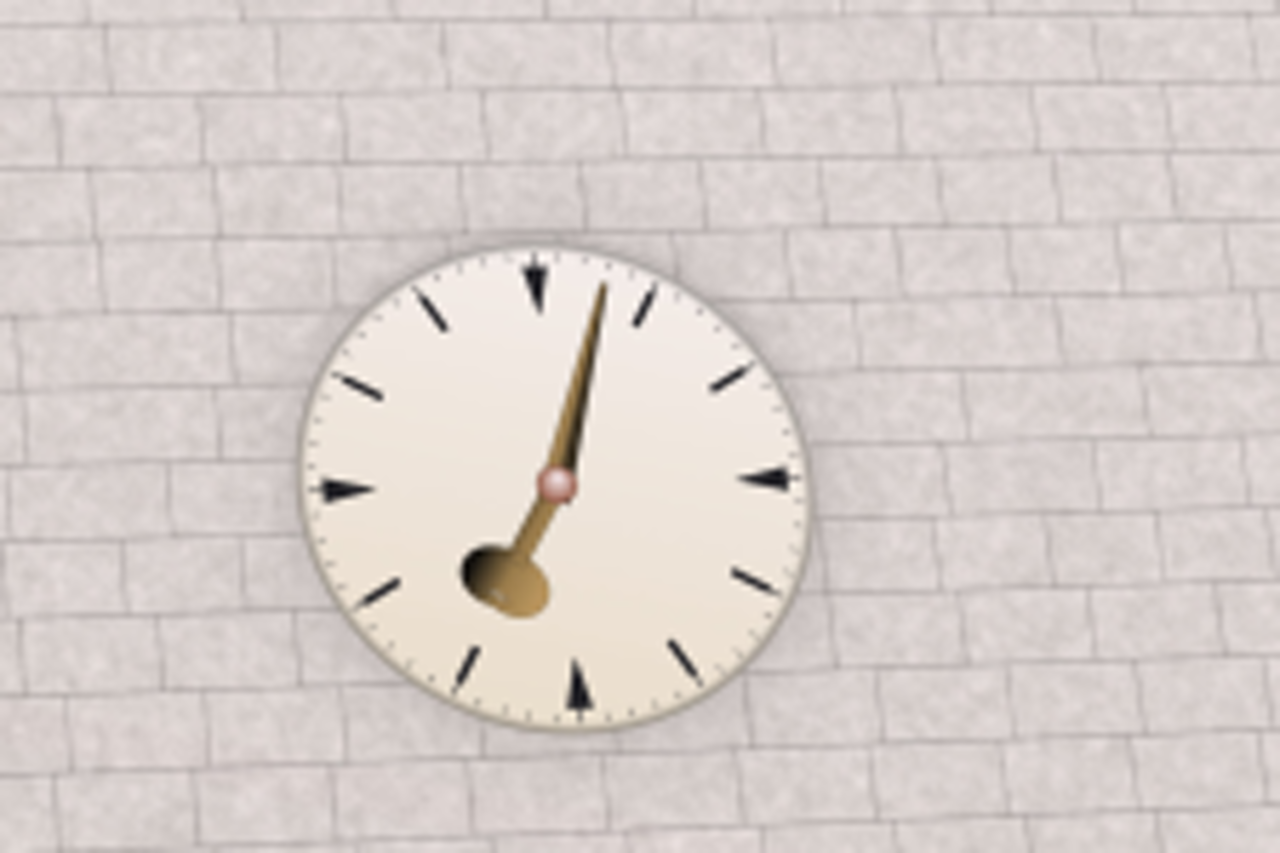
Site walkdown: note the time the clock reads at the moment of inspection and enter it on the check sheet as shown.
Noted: 7:03
